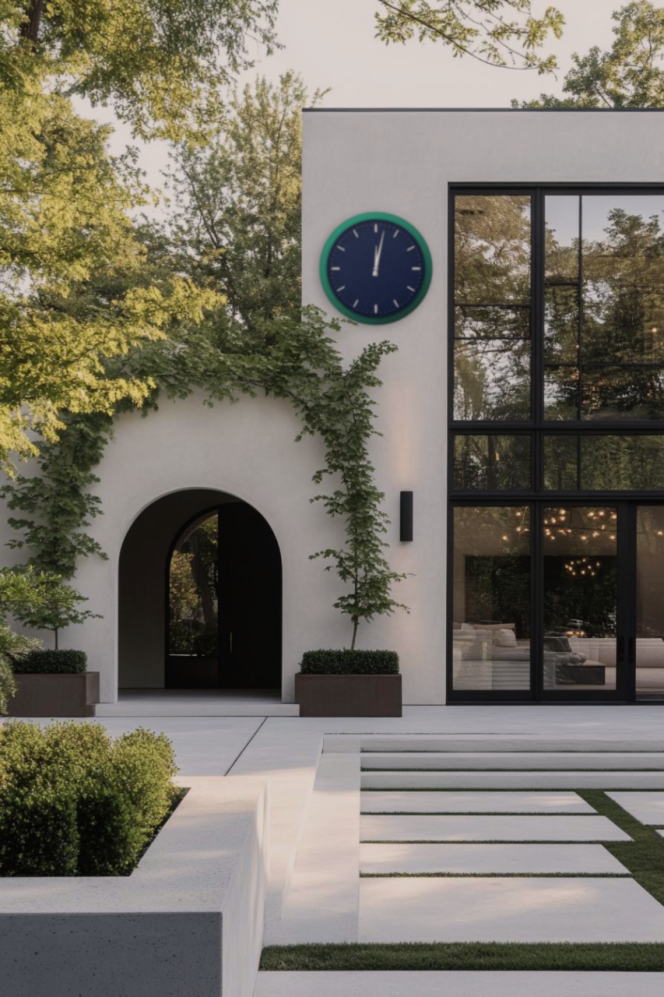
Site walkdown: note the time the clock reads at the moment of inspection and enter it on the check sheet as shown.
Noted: 12:02
